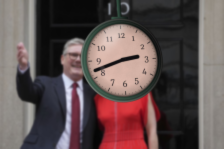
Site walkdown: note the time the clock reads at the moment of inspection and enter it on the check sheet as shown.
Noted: 2:42
